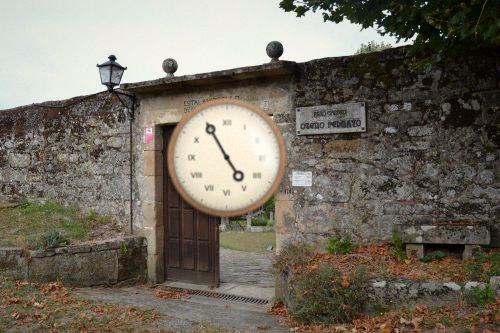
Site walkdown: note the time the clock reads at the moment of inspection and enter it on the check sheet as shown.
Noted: 4:55
